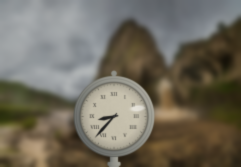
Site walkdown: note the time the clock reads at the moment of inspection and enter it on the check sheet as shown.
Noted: 8:37
